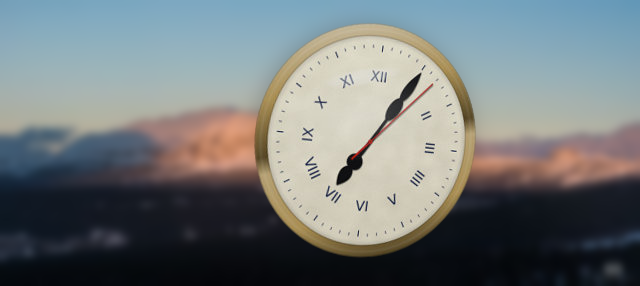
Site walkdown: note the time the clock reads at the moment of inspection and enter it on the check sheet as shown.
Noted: 7:05:07
